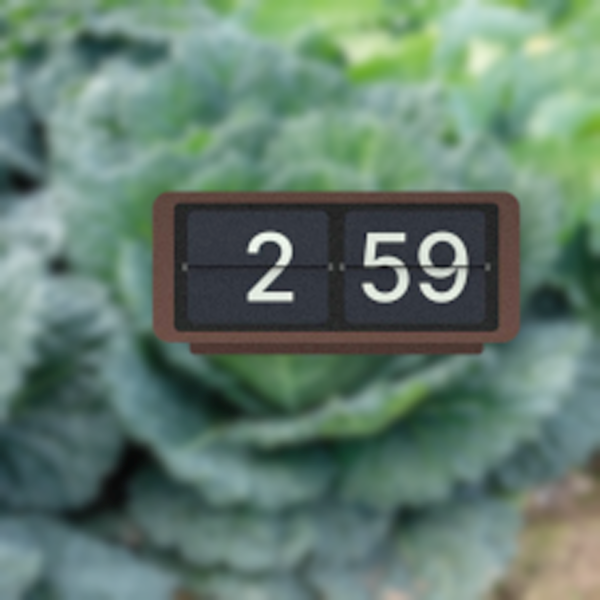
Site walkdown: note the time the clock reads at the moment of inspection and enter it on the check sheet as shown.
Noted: 2:59
